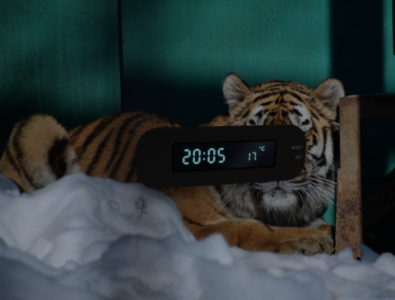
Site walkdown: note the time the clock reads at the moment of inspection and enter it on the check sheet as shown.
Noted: 20:05
